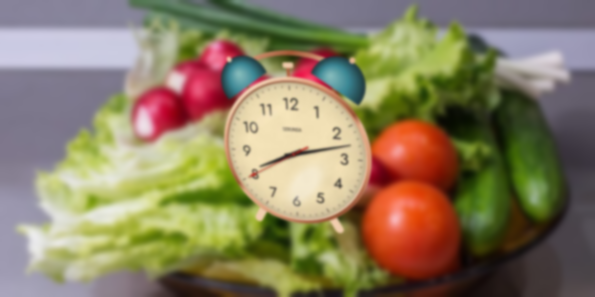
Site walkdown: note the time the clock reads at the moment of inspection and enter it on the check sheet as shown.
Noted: 8:12:40
